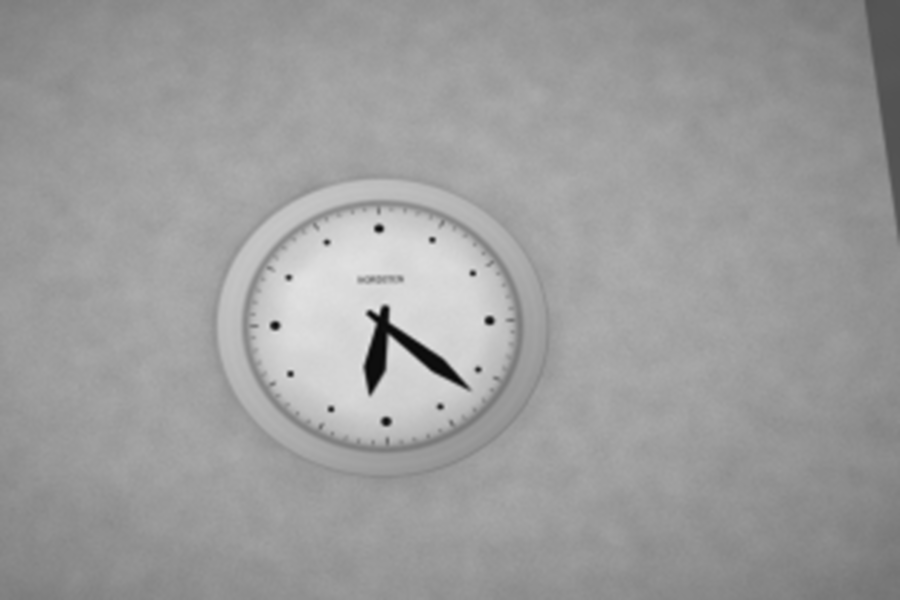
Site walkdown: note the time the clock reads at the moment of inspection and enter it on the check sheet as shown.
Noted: 6:22
